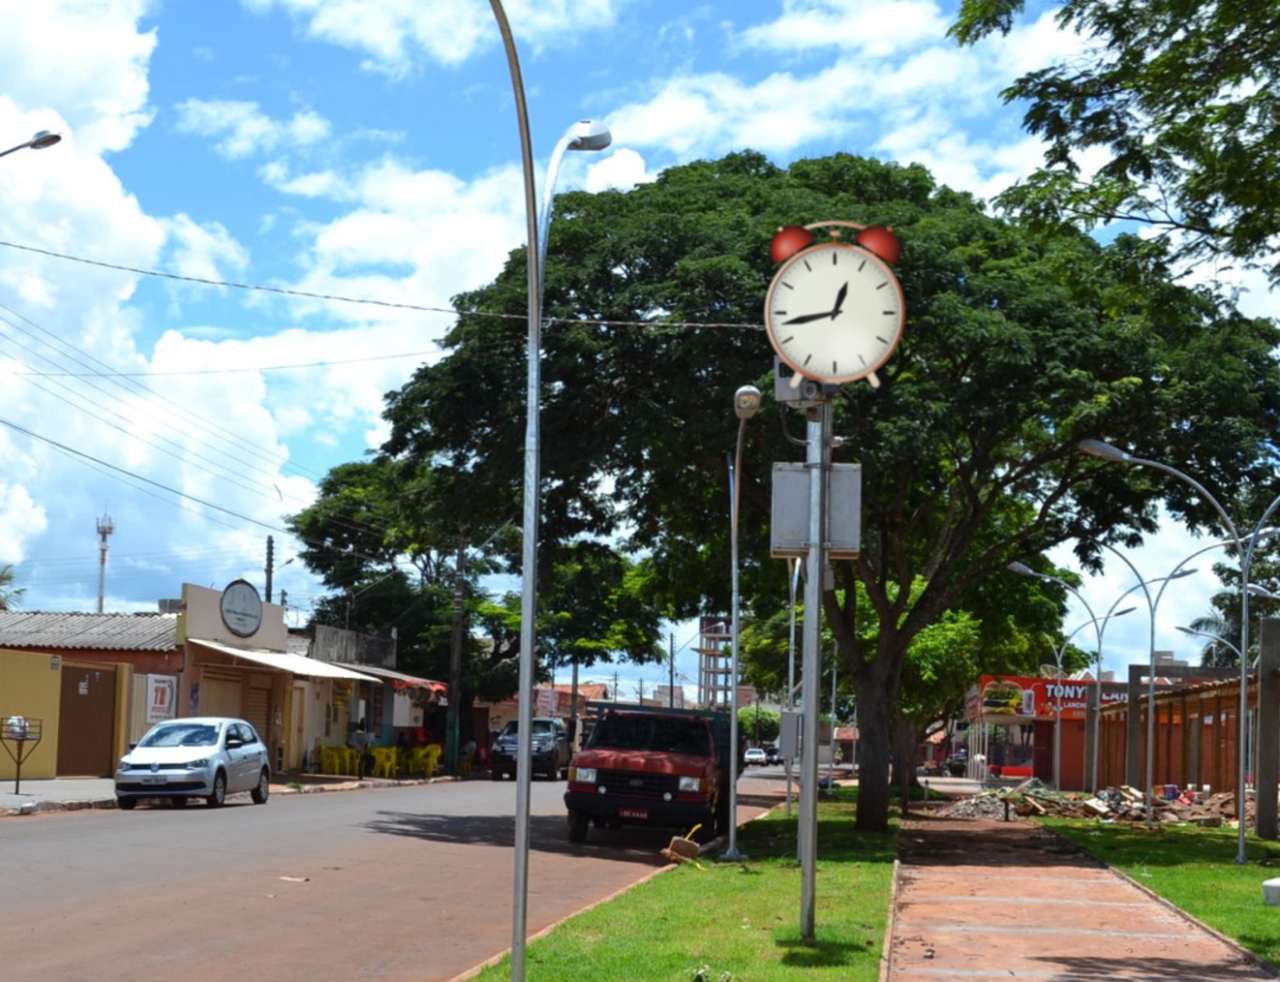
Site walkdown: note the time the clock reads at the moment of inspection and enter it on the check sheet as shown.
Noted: 12:43
